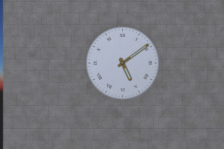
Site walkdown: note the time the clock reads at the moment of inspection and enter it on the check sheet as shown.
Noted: 5:09
